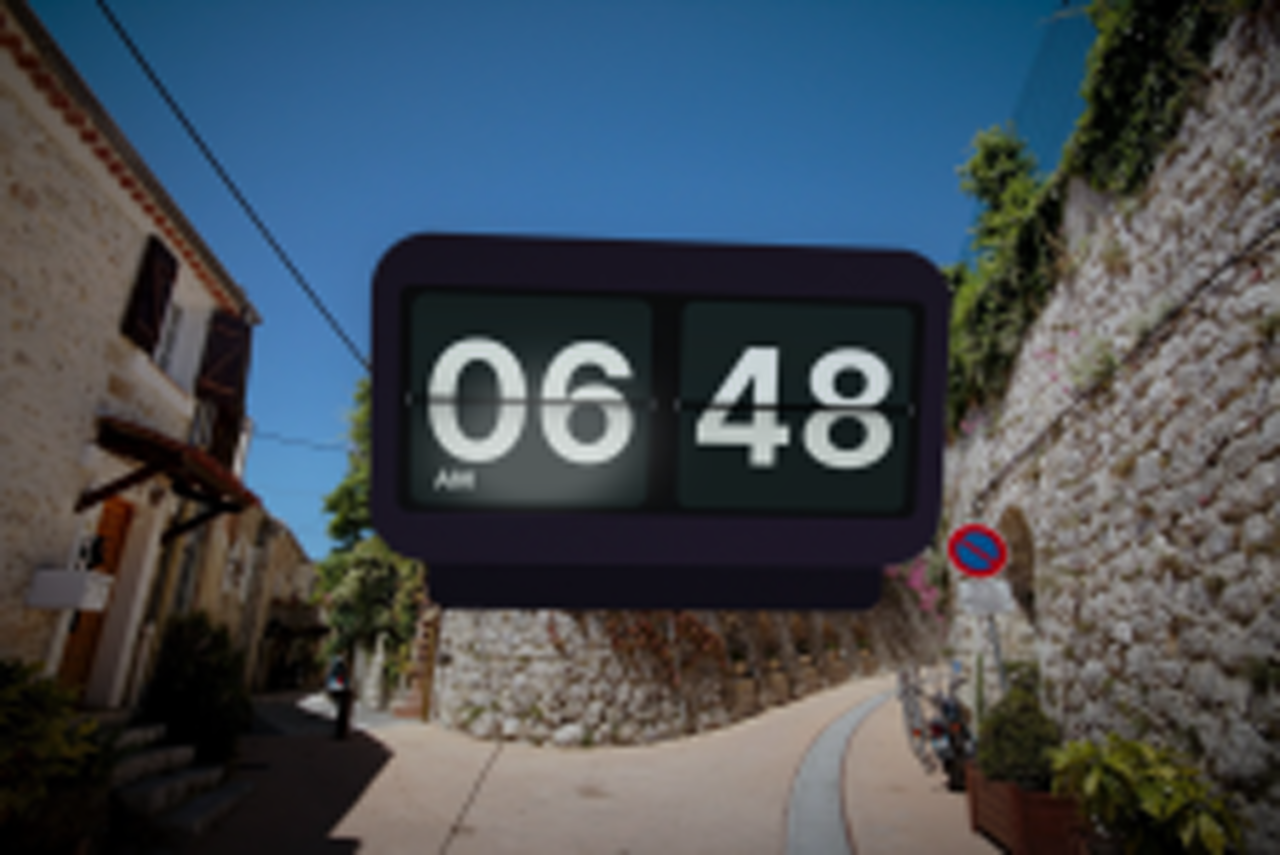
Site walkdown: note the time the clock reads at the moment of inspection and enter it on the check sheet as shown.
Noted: 6:48
